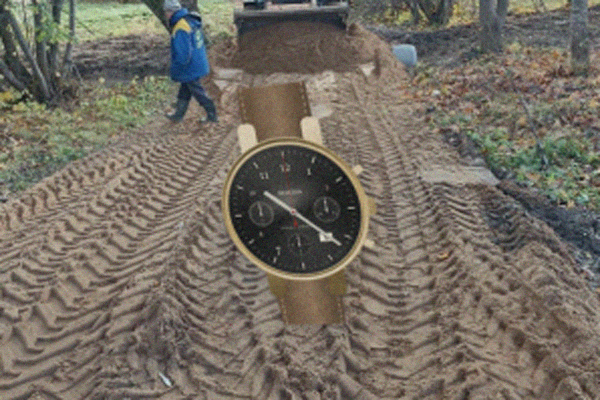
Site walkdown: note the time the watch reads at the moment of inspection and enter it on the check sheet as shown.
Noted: 10:22
